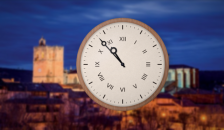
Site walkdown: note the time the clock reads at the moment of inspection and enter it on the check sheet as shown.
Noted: 10:53
